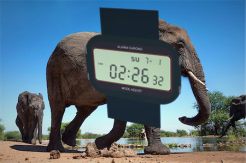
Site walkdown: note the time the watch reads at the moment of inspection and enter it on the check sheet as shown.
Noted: 2:26:32
